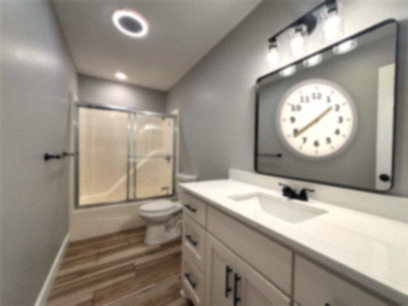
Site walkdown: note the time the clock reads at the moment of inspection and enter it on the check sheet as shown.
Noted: 1:39
